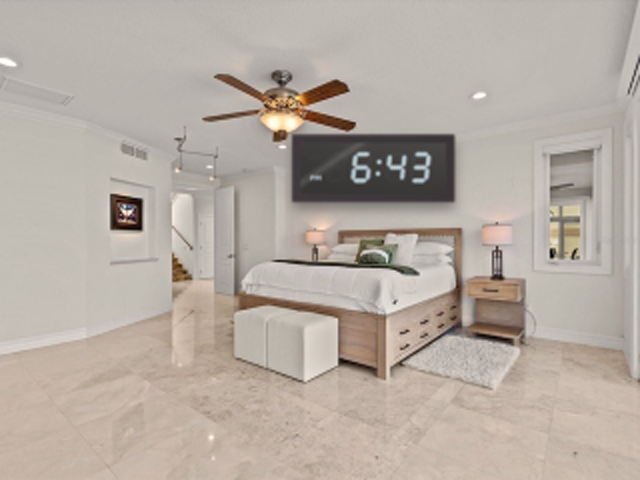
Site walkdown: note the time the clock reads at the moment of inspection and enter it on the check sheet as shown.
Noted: 6:43
